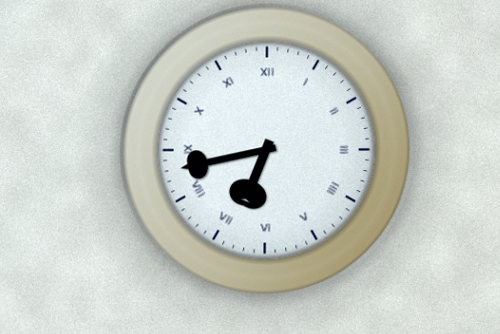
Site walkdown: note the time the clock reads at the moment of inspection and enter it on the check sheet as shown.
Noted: 6:43
